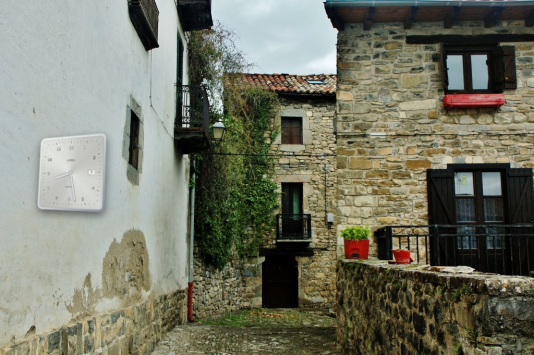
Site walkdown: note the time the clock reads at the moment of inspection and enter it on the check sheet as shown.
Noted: 8:28
